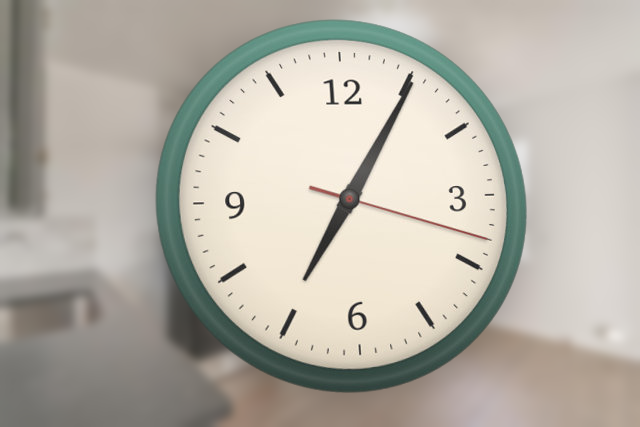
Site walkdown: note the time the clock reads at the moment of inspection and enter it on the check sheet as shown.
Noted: 7:05:18
